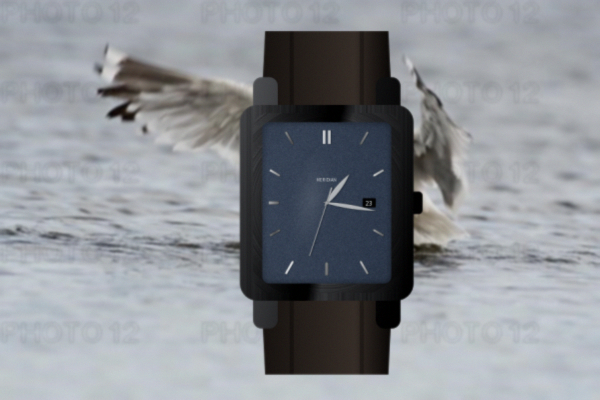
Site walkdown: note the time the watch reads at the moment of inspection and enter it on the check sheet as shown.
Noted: 1:16:33
